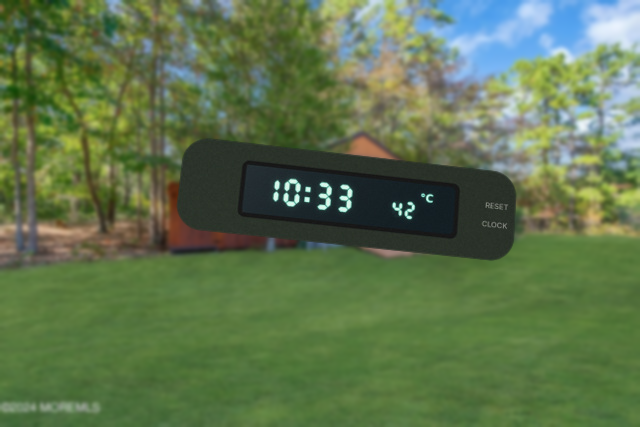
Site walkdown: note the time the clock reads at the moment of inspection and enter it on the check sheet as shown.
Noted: 10:33
